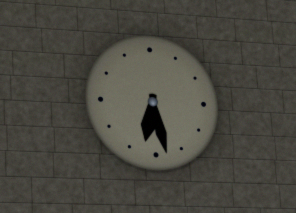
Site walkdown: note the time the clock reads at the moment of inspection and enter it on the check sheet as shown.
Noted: 6:28
